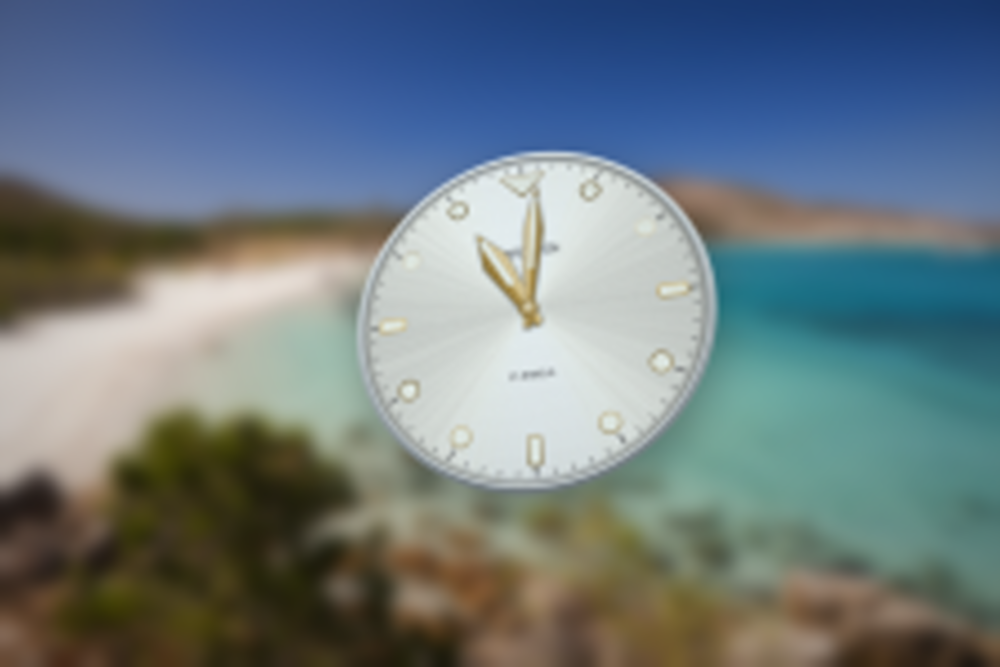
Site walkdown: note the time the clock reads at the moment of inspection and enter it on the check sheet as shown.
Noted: 11:01
